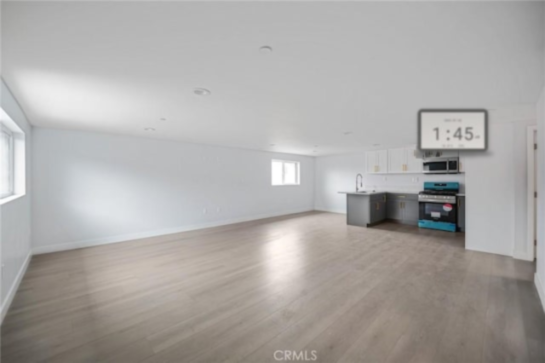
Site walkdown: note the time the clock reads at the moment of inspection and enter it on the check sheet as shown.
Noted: 1:45
